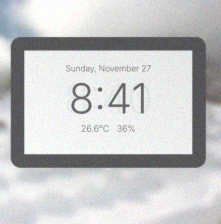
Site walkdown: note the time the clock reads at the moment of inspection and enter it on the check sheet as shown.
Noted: 8:41
